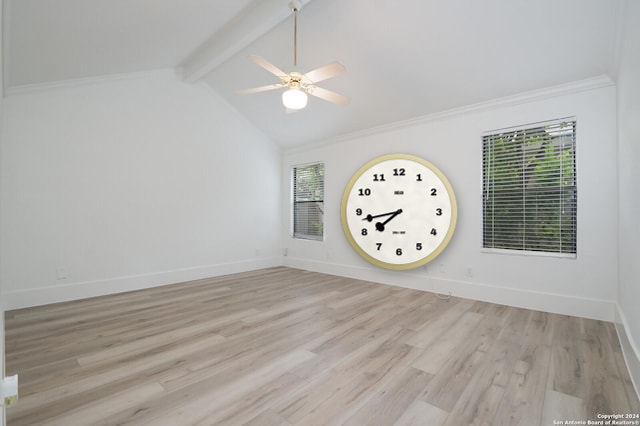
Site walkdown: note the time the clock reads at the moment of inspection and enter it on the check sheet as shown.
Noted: 7:43
